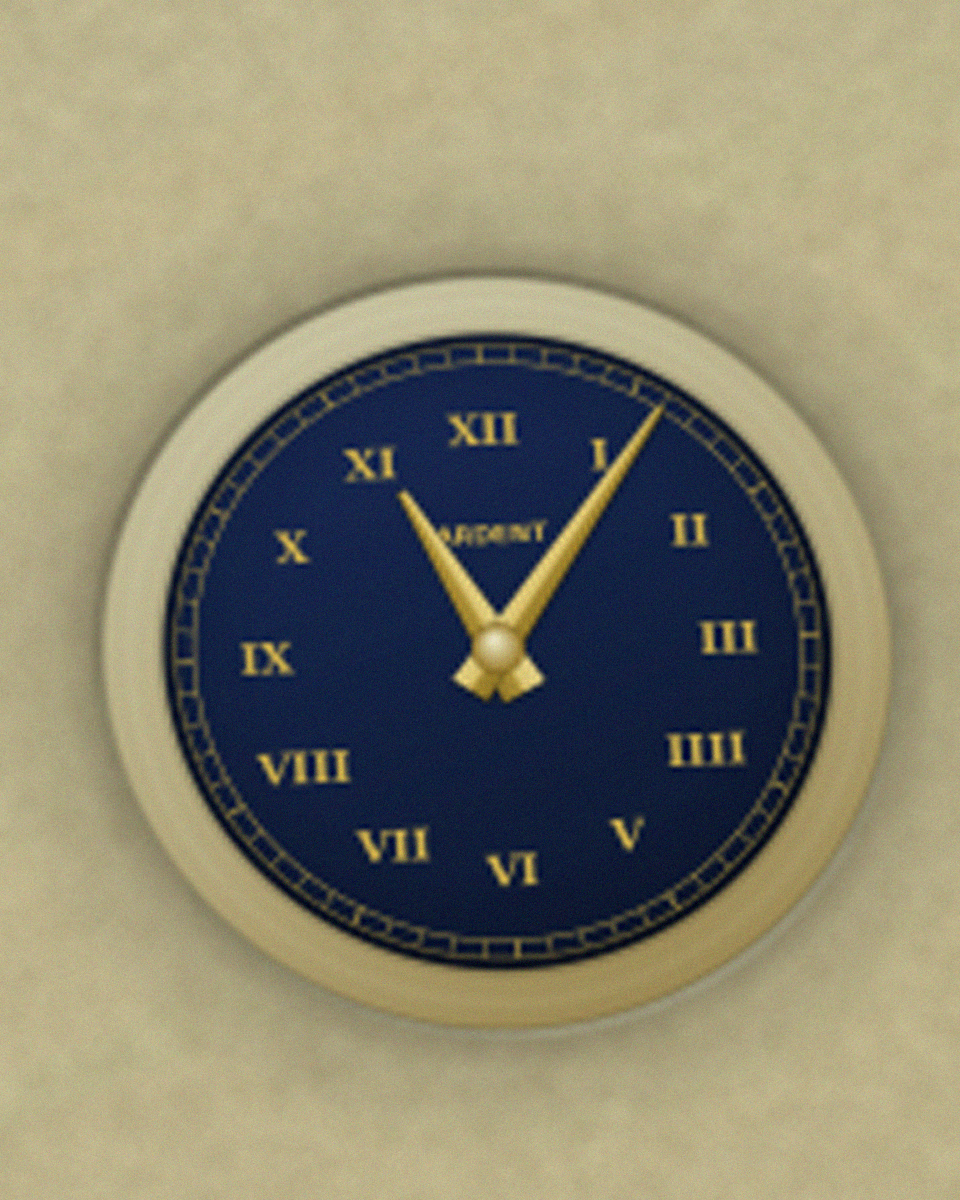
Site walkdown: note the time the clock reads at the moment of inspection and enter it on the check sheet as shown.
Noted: 11:06
